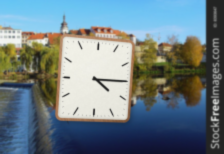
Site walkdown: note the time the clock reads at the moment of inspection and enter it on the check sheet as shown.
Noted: 4:15
